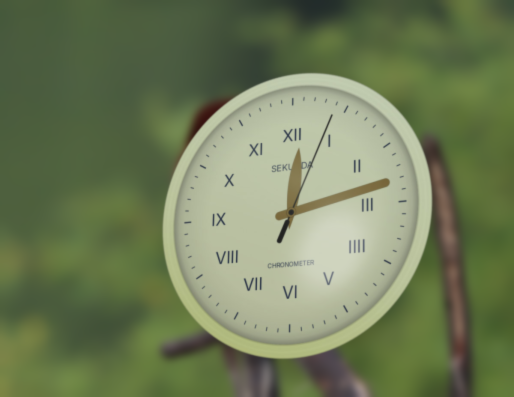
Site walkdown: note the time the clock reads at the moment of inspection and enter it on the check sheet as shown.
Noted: 12:13:04
